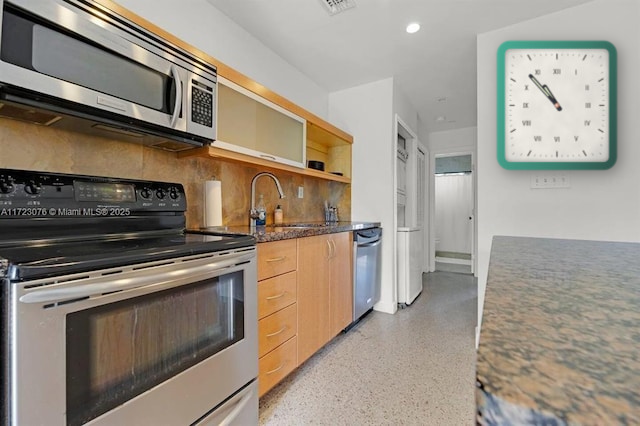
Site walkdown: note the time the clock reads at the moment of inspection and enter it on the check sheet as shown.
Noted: 10:53
